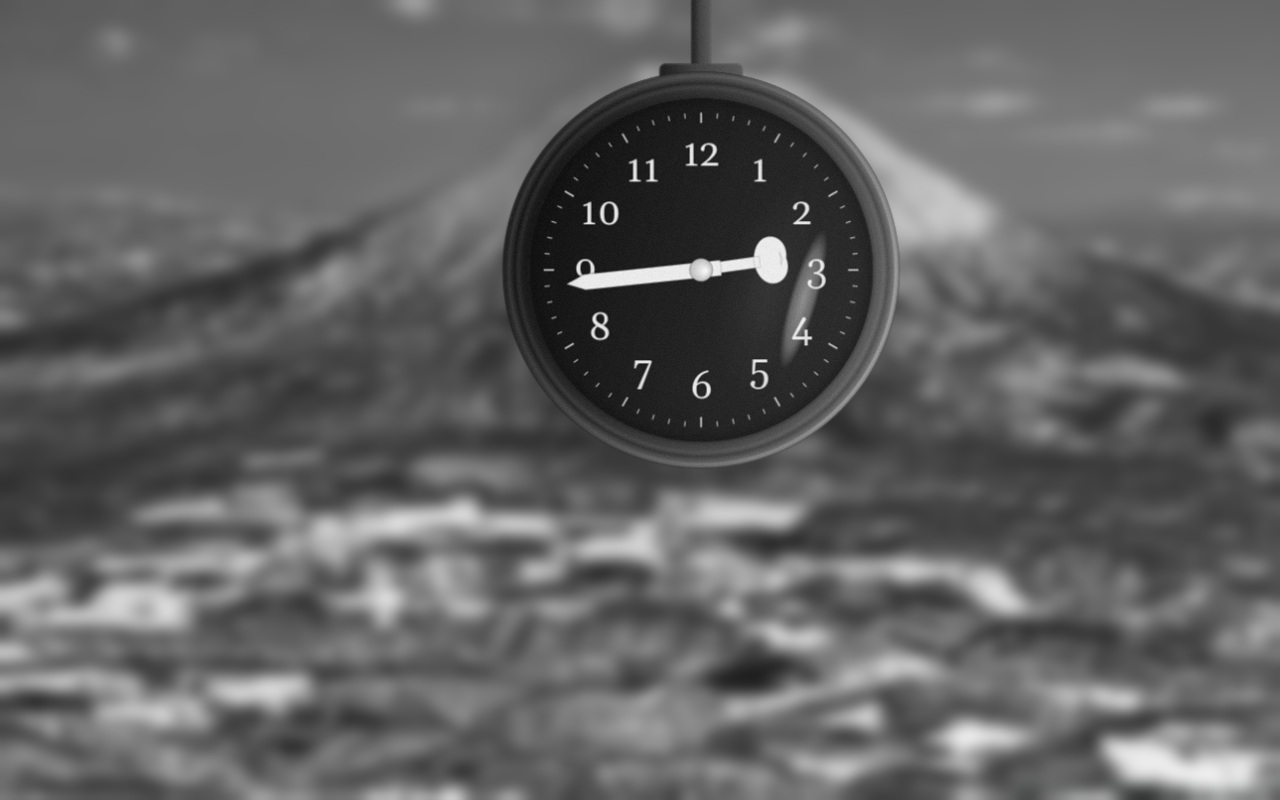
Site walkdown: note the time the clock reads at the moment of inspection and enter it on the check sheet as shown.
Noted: 2:44
